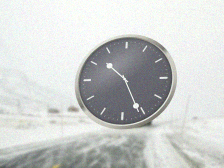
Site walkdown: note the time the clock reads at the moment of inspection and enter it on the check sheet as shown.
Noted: 10:26
